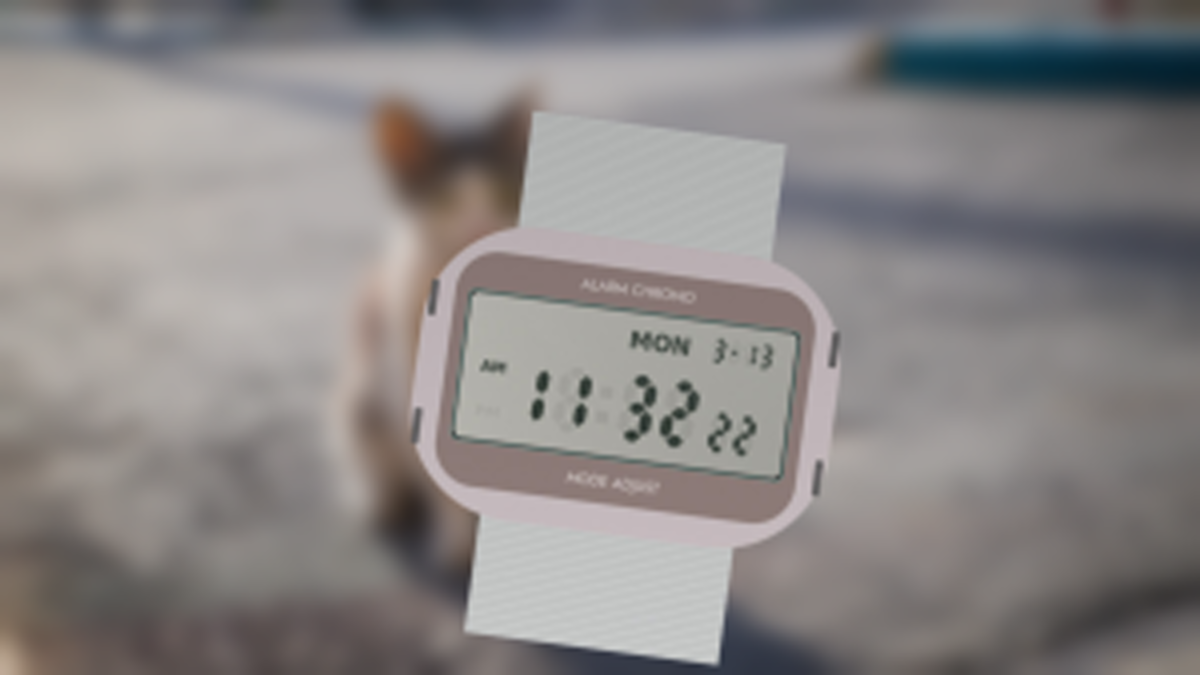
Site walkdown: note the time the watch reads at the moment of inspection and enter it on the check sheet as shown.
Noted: 11:32:22
